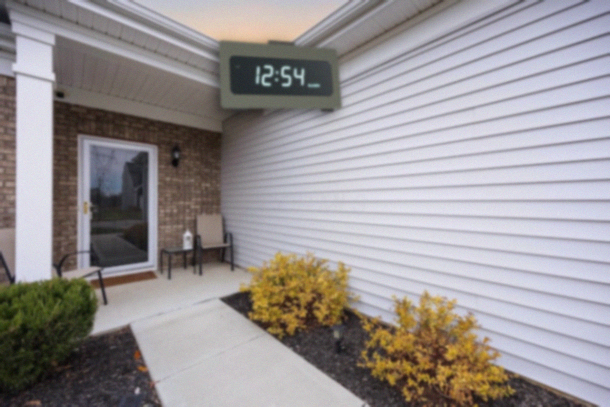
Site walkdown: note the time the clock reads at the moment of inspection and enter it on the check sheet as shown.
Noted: 12:54
